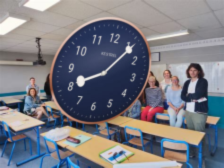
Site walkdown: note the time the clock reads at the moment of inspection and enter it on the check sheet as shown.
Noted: 8:06
